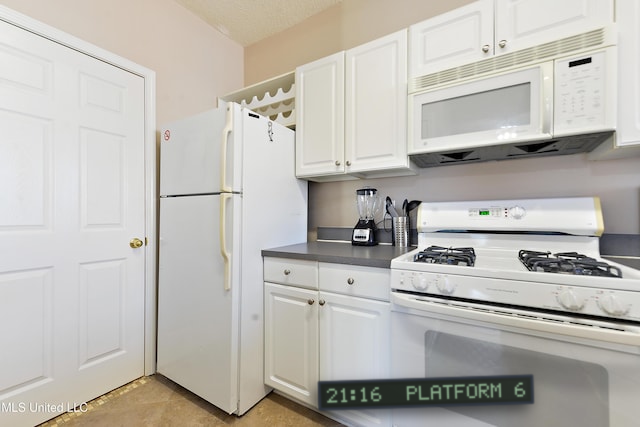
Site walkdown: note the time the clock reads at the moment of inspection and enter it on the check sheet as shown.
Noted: 21:16
